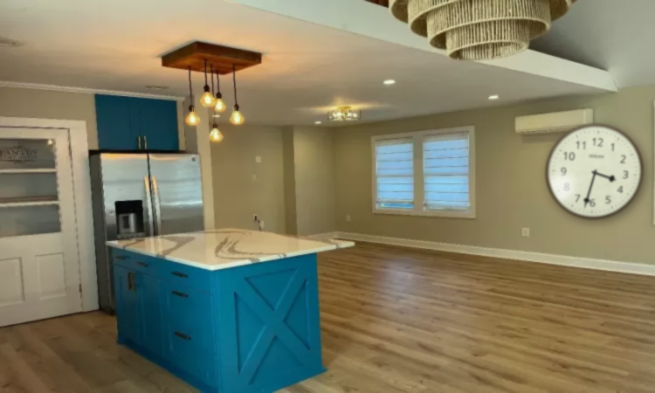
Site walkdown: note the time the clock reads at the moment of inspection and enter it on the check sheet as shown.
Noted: 3:32
